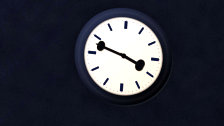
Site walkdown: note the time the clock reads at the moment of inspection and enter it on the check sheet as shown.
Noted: 3:48
